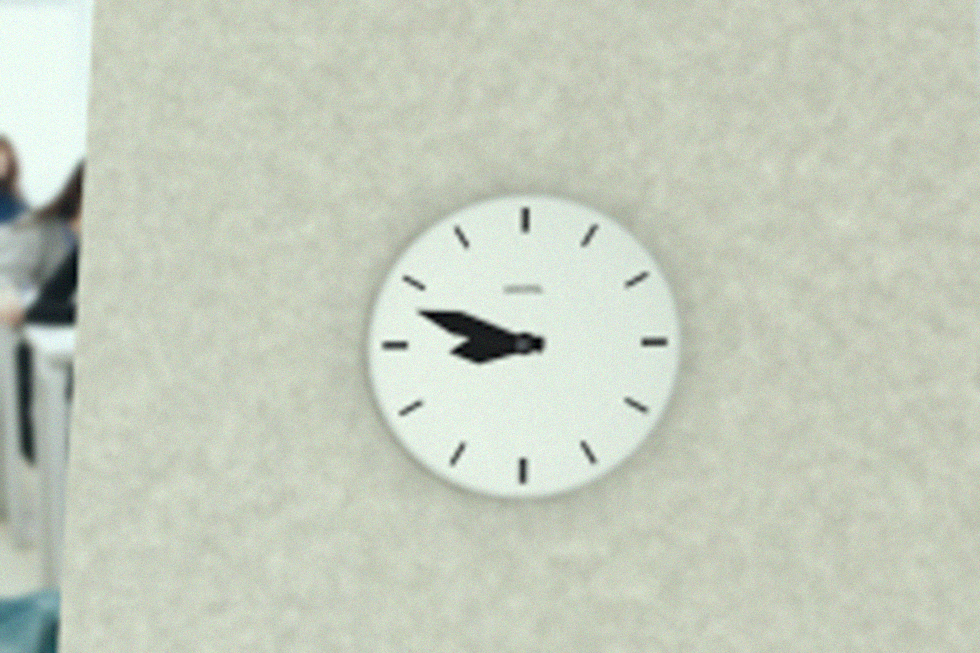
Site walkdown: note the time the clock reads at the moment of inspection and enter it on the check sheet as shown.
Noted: 8:48
